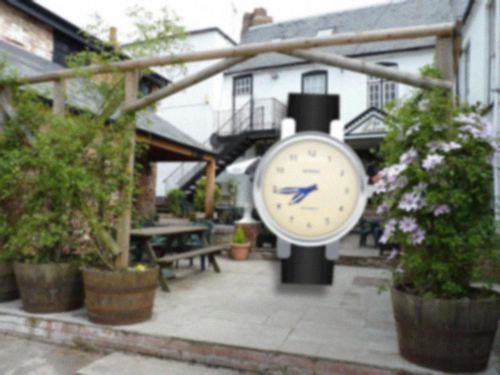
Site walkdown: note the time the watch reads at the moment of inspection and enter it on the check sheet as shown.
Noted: 7:44
